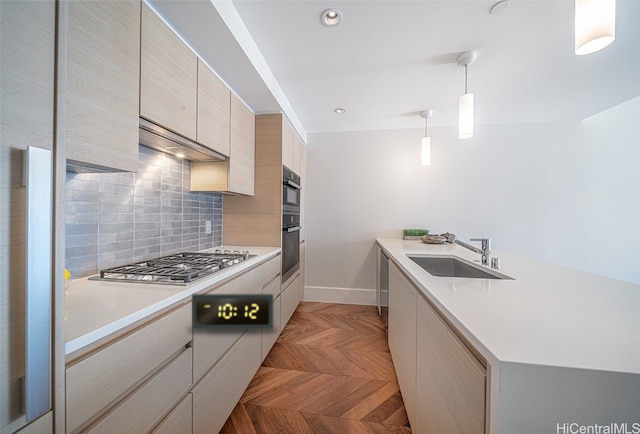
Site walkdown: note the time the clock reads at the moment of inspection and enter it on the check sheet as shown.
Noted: 10:12
